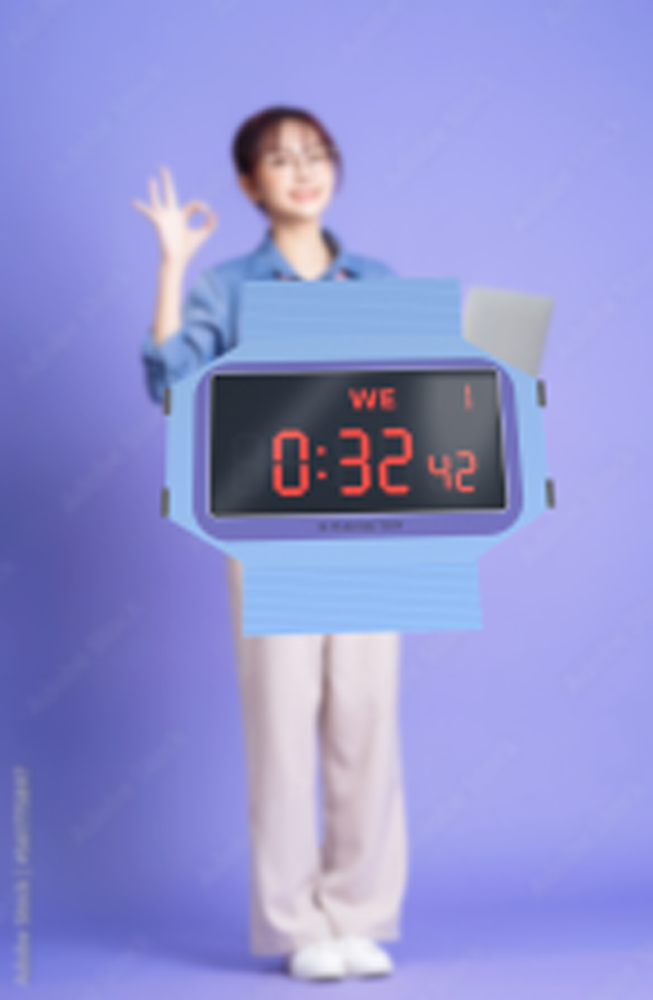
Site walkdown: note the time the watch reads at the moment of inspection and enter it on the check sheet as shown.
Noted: 0:32:42
